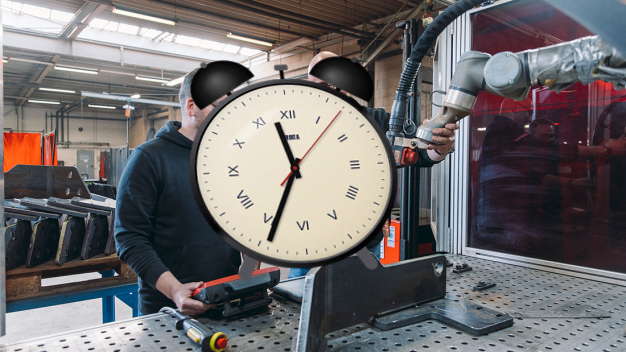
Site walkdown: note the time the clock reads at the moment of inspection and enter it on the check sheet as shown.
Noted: 11:34:07
